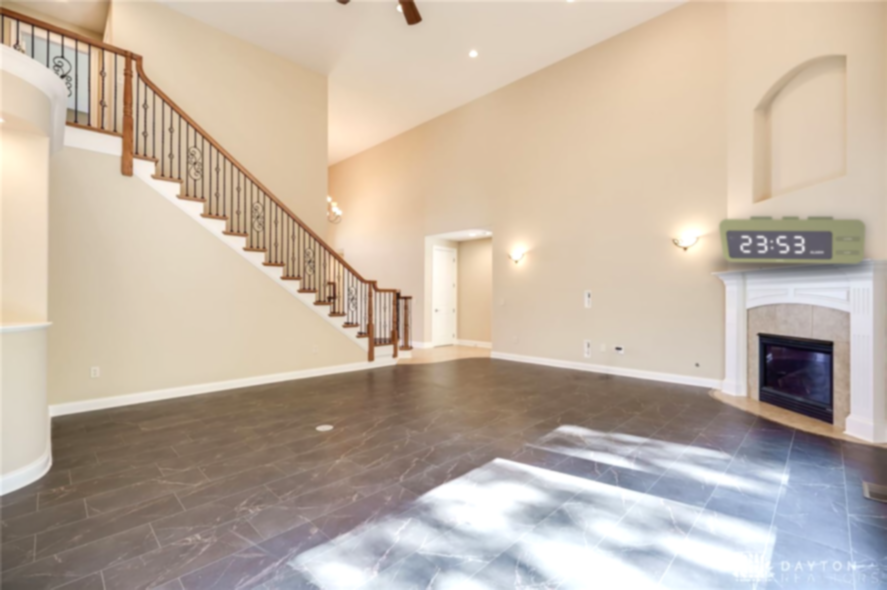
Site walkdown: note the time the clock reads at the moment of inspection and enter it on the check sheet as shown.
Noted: 23:53
